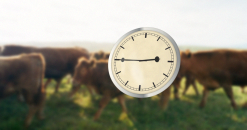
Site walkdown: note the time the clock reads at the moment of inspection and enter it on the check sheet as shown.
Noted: 2:45
